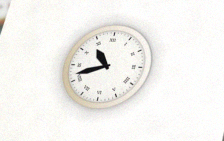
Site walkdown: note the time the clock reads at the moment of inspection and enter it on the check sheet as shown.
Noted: 10:42
